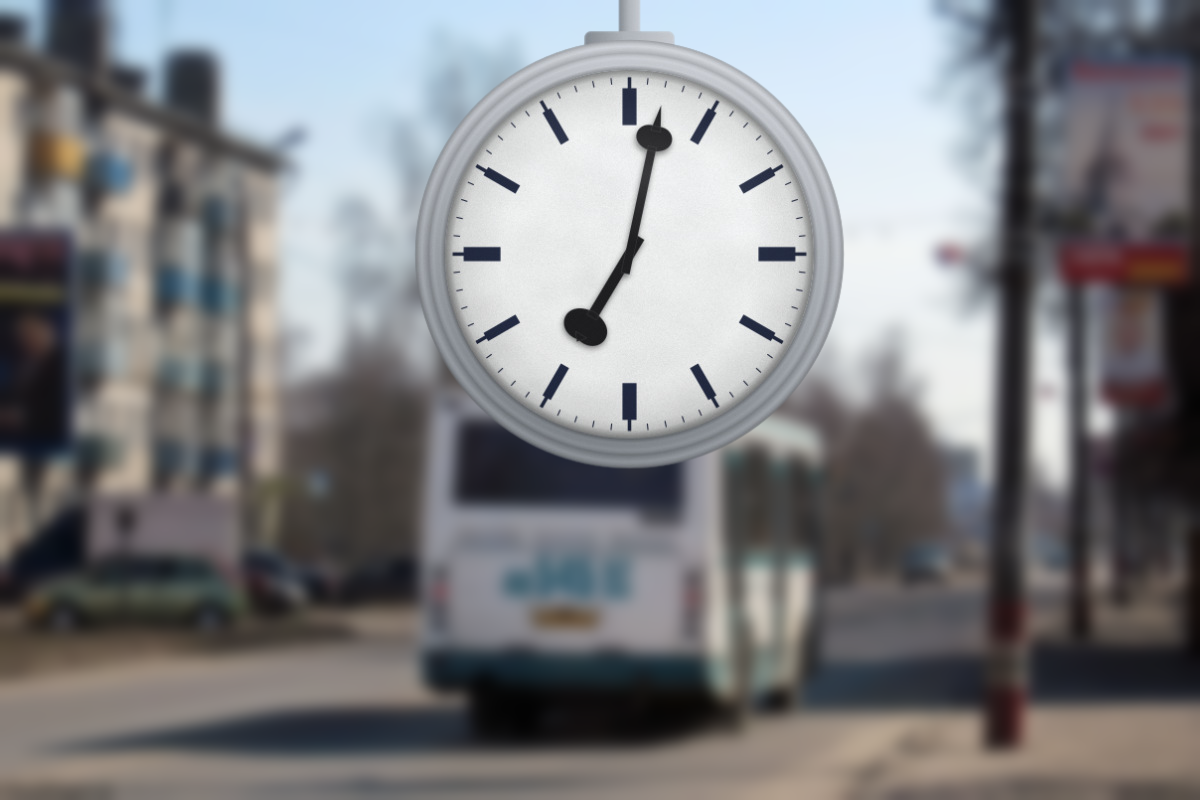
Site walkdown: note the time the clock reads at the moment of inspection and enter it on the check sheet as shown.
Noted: 7:02
